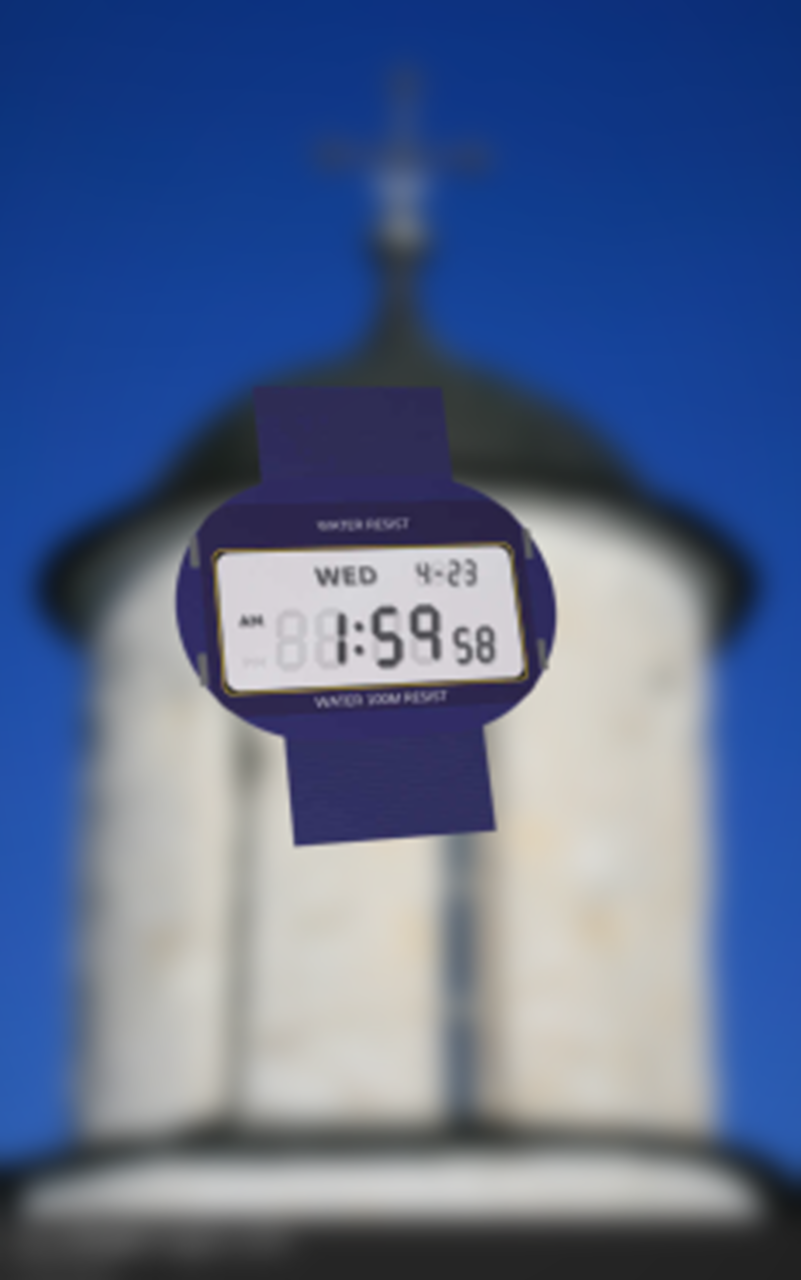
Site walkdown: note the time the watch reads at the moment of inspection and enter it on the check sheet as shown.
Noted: 1:59:58
